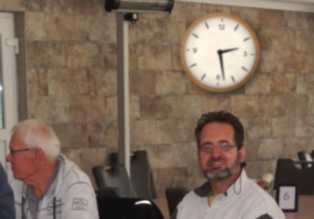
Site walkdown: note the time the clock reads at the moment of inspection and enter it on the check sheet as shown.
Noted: 2:28
